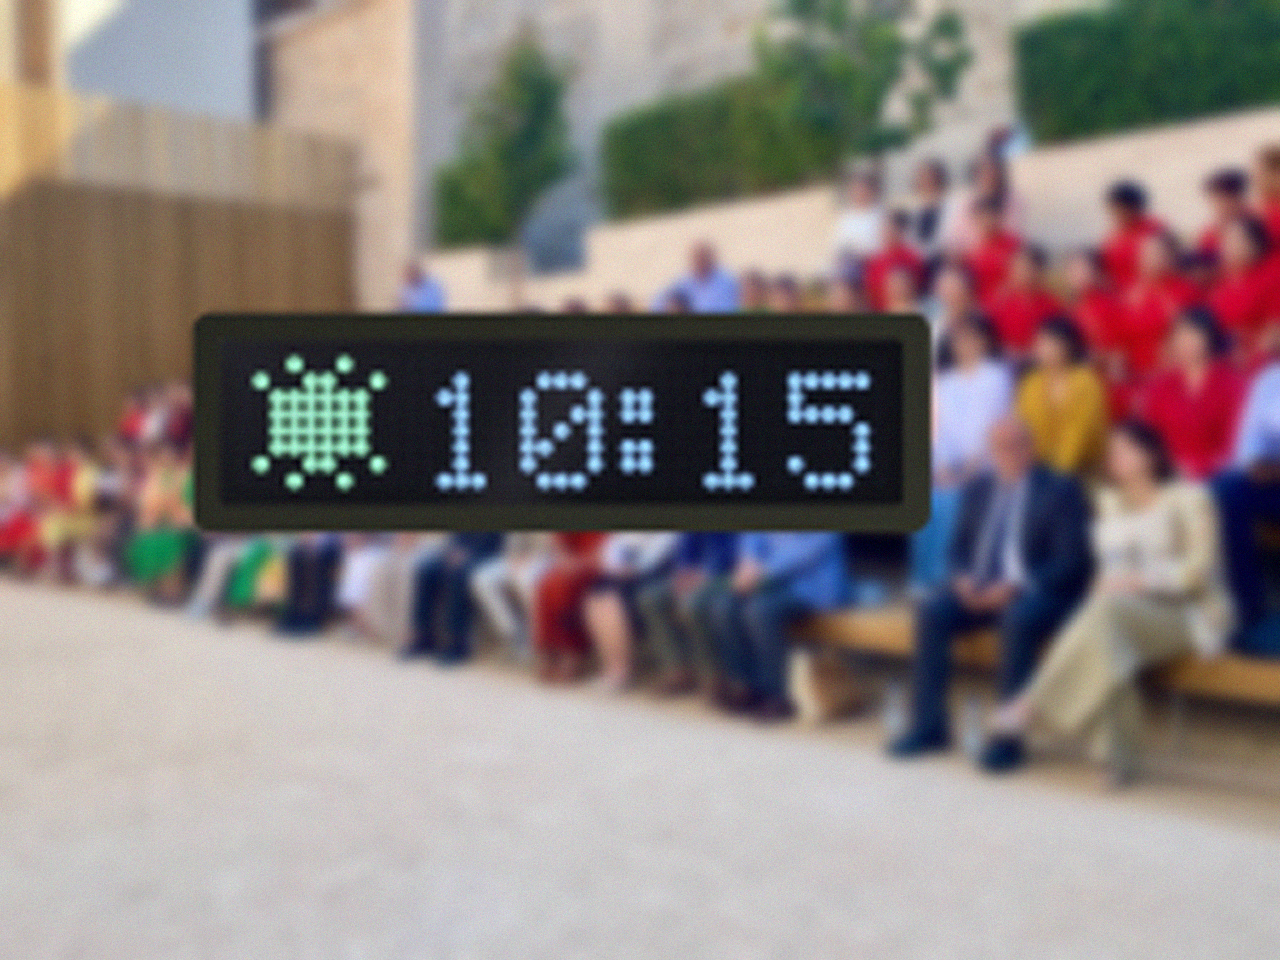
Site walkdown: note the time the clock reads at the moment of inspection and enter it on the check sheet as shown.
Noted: 10:15
